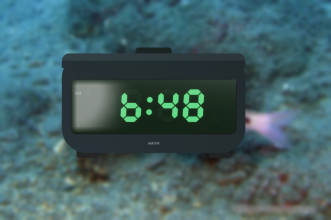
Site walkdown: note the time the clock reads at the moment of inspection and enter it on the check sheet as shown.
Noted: 6:48
